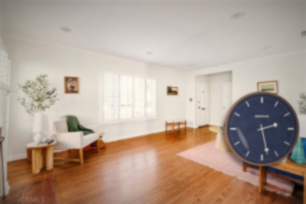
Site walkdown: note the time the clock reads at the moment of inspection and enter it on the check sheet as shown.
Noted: 2:28
